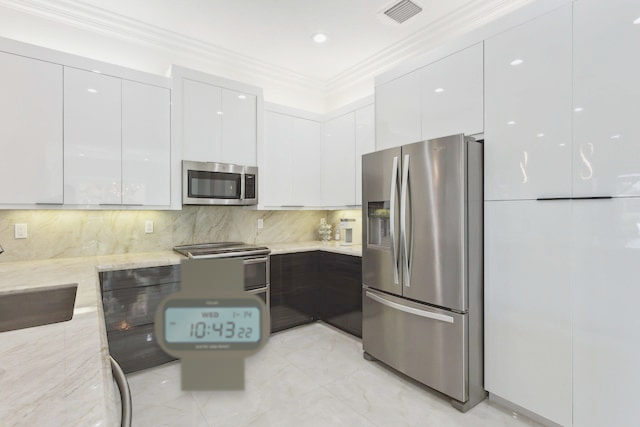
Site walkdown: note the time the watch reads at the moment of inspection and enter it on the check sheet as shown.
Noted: 10:43:22
